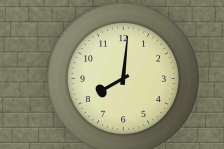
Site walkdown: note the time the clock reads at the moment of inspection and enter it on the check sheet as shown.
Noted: 8:01
